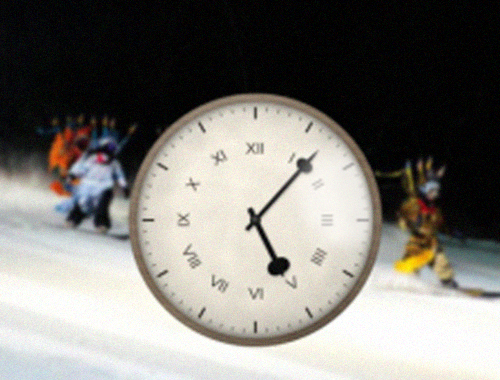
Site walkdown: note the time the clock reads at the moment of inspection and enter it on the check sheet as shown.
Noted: 5:07
